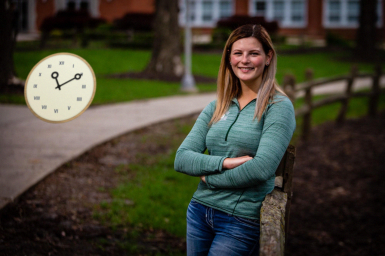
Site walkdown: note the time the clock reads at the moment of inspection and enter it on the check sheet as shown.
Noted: 11:10
